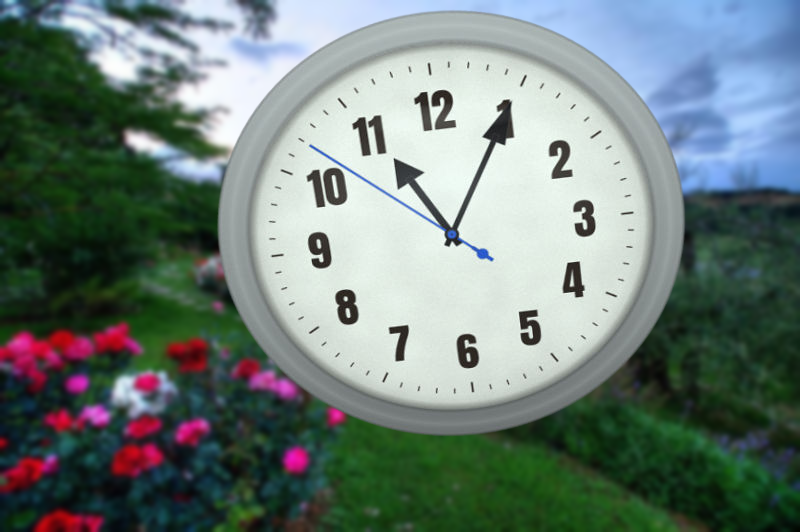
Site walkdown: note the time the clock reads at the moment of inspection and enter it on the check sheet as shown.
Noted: 11:04:52
